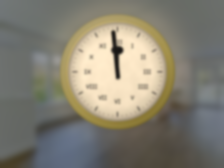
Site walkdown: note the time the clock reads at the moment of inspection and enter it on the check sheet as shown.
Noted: 11:59
